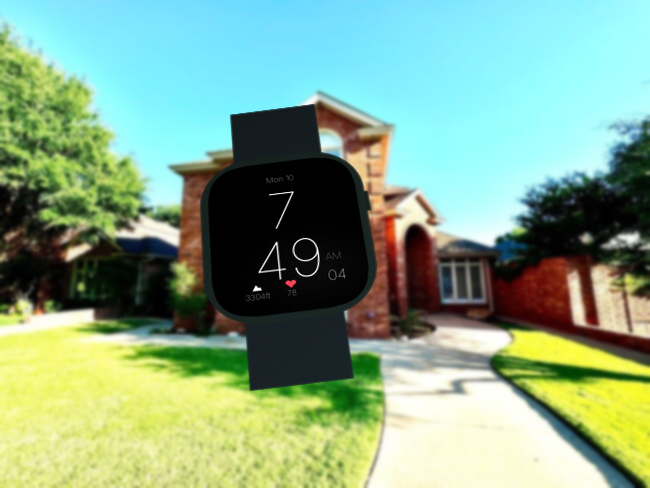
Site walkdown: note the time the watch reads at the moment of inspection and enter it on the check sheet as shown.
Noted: 7:49:04
